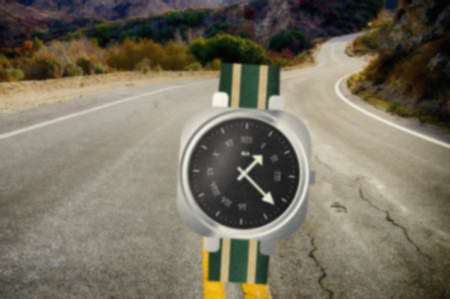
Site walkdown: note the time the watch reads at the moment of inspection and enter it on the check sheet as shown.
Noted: 1:22
